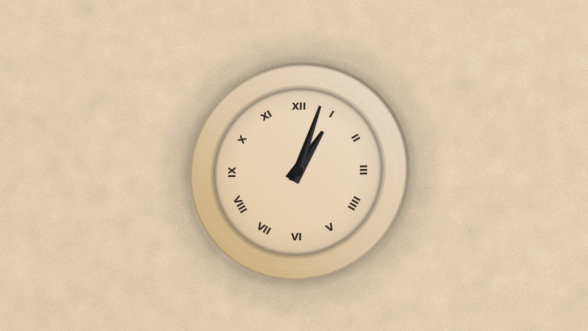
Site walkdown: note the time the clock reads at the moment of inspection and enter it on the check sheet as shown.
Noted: 1:03
